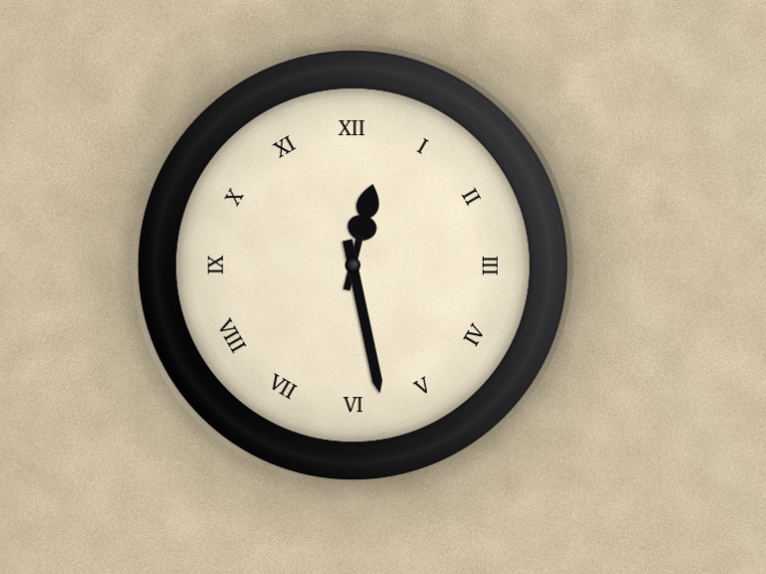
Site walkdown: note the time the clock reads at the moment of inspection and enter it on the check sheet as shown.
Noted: 12:28
